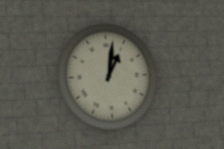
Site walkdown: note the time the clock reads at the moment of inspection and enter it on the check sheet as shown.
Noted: 1:02
